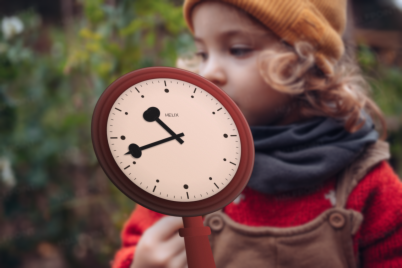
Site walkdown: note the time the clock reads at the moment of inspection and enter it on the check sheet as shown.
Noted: 10:42
